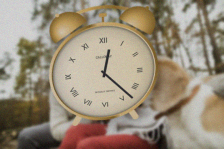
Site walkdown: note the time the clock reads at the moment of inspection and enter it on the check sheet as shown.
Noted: 12:23
